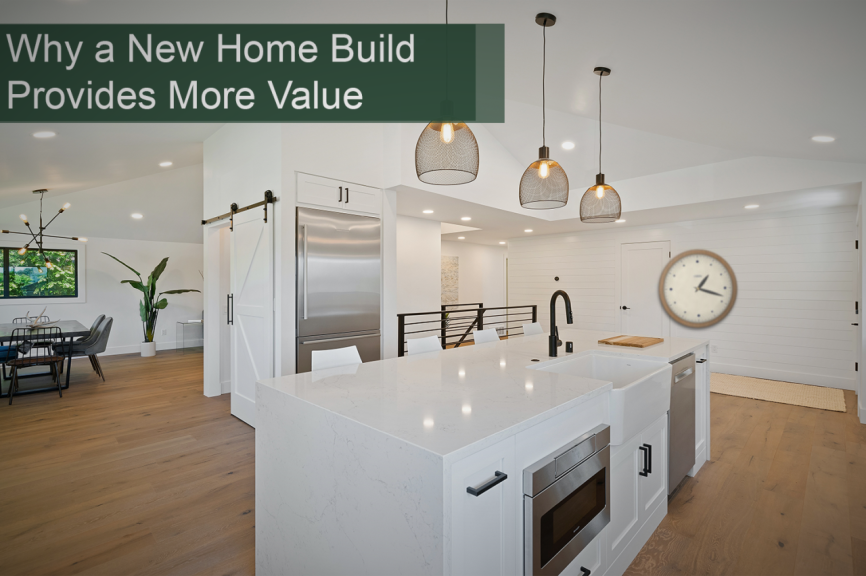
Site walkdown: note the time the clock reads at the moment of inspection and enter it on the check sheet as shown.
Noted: 1:18
